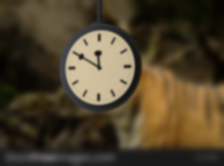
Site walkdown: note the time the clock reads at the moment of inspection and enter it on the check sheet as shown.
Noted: 11:50
